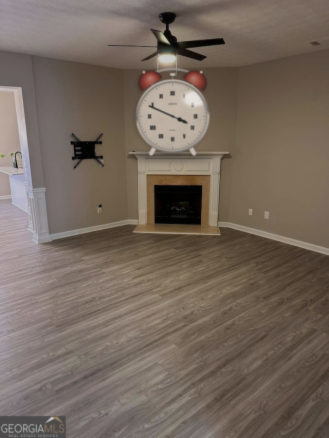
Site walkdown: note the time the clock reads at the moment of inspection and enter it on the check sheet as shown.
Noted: 3:49
